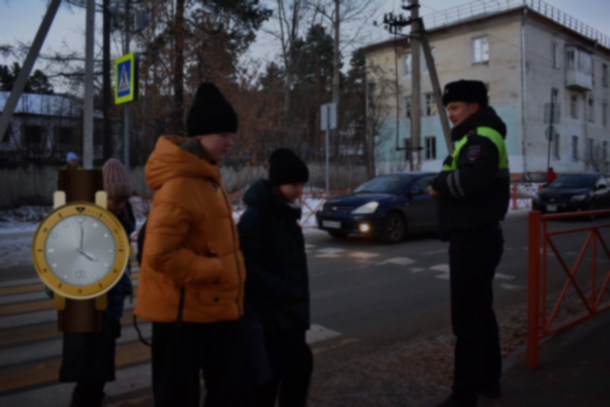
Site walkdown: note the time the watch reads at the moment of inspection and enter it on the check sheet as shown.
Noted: 4:00
